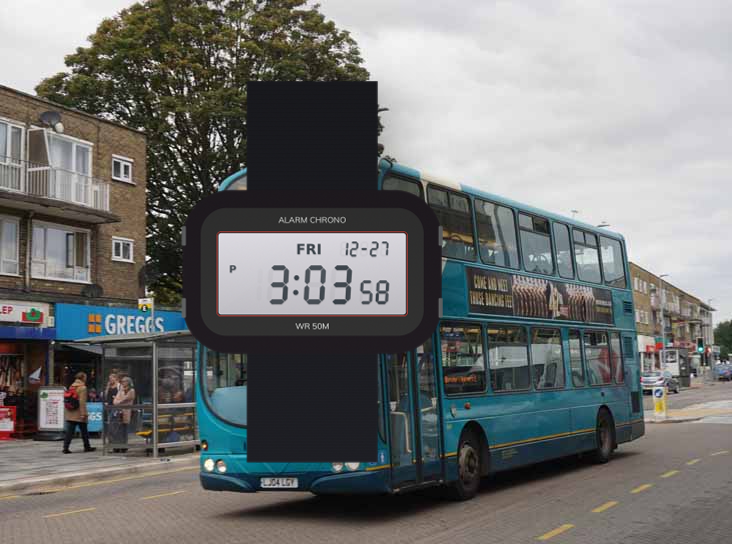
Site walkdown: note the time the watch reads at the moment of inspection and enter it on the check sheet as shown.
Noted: 3:03:58
